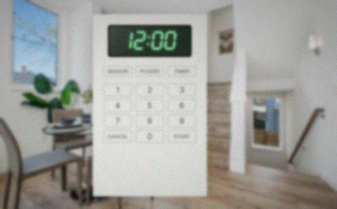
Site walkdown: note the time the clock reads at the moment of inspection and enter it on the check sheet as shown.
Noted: 12:00
